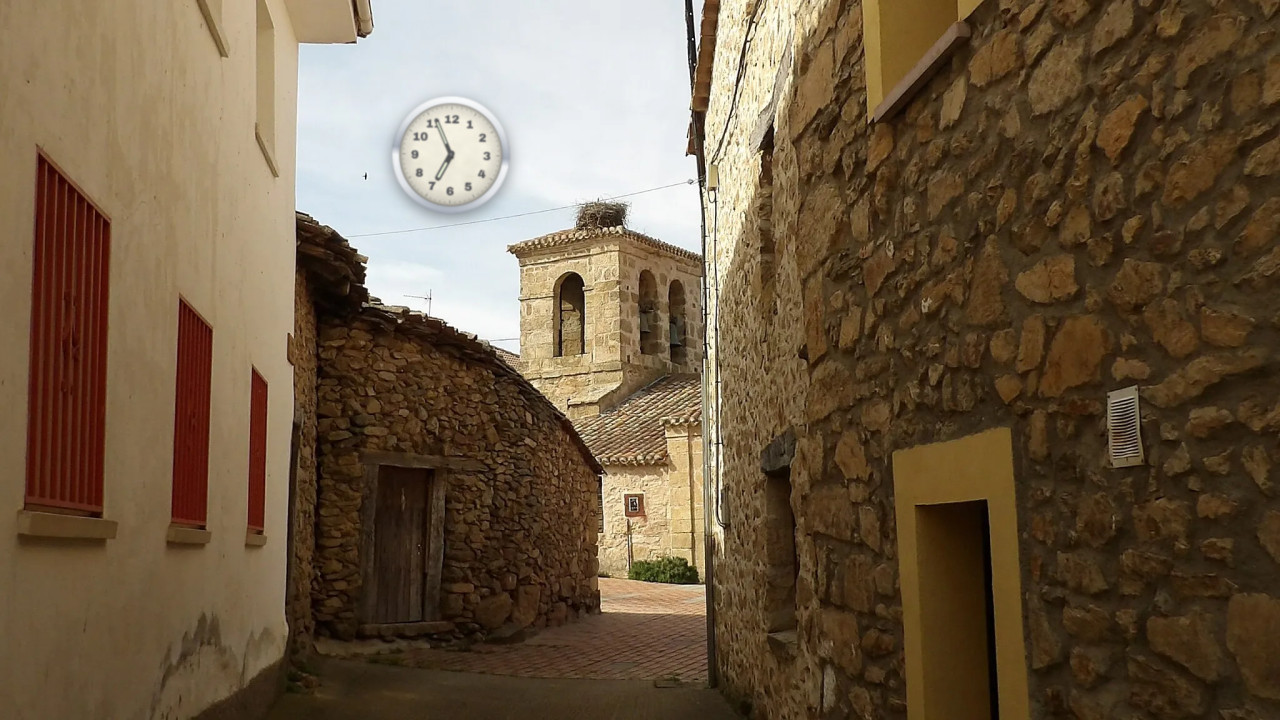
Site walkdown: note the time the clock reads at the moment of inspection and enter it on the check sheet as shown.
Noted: 6:56
